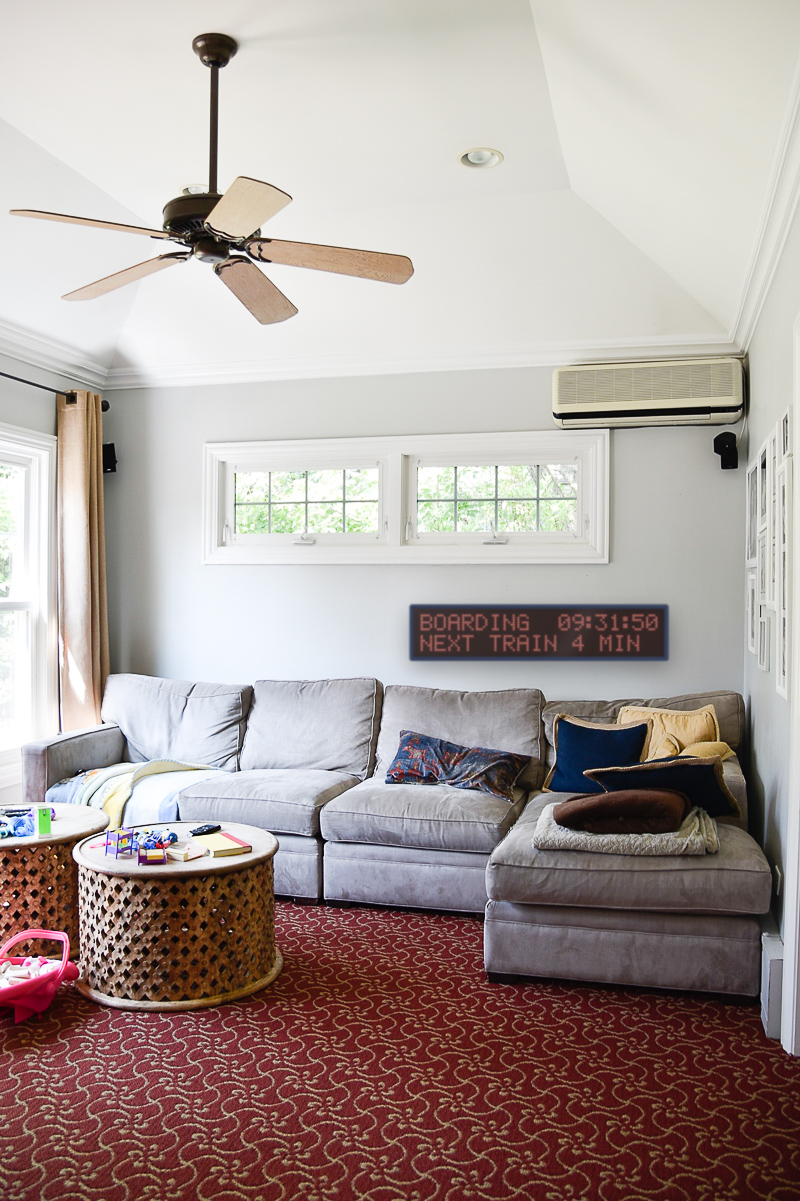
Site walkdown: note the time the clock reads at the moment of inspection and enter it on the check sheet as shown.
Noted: 9:31:50
